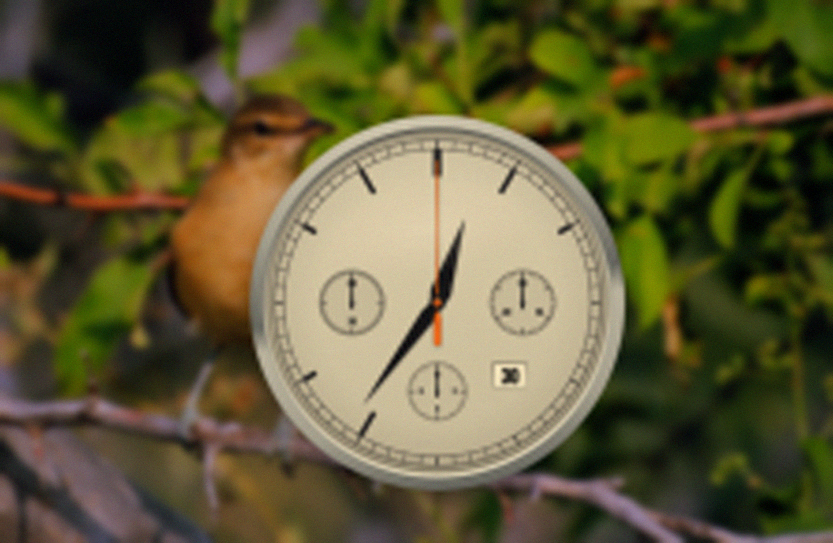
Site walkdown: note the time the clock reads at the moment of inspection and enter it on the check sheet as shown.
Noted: 12:36
